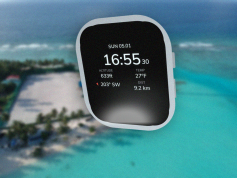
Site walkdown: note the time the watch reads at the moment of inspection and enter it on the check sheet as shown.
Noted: 16:55
